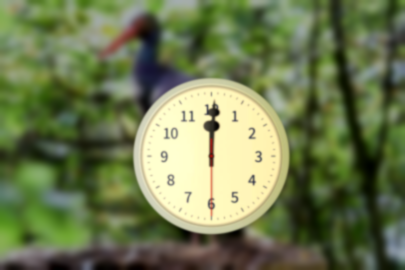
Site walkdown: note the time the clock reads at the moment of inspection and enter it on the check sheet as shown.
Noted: 12:00:30
